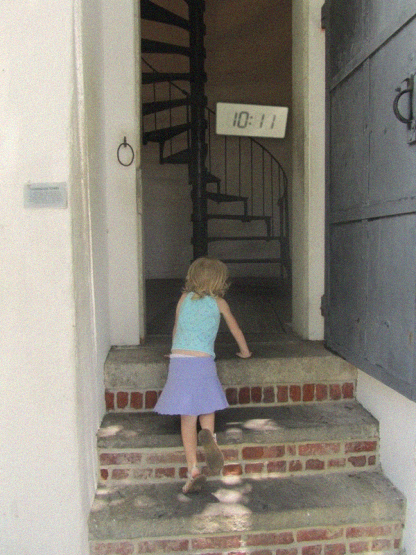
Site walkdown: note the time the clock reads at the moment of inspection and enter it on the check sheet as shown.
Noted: 10:11
